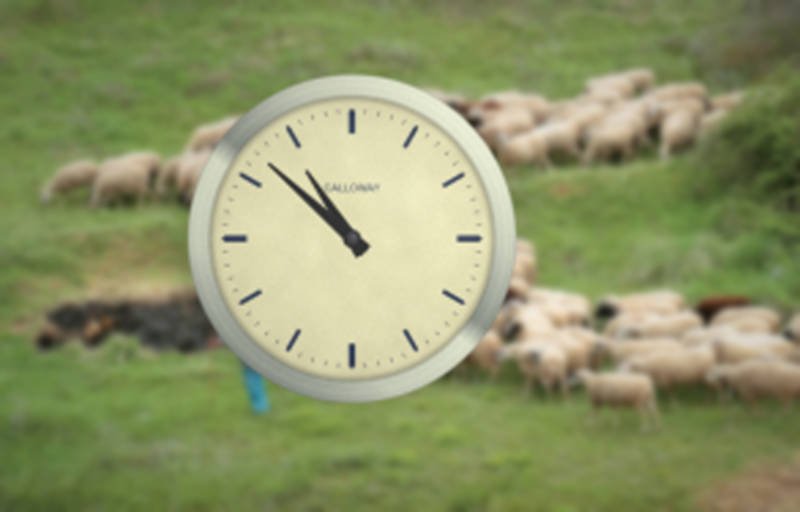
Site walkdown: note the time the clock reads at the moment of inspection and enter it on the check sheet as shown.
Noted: 10:52
